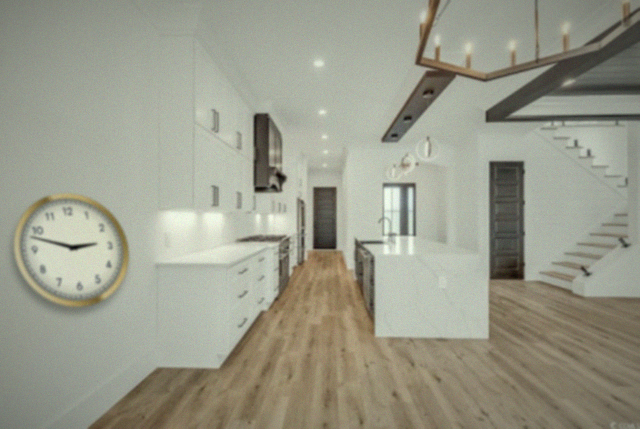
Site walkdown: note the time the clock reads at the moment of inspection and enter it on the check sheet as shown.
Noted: 2:48
